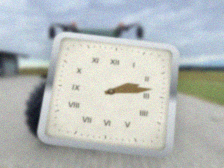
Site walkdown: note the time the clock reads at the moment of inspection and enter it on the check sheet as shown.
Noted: 2:13
